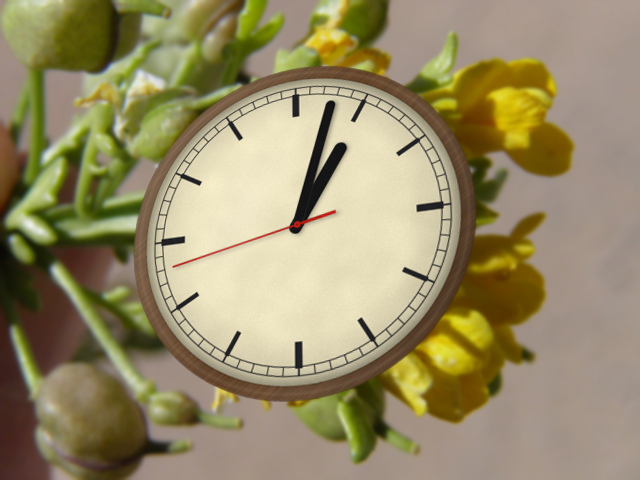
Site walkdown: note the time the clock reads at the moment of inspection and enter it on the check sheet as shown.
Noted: 1:02:43
